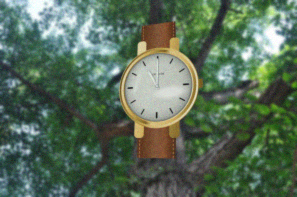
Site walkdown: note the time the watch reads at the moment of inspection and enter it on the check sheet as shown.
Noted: 11:00
